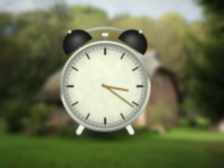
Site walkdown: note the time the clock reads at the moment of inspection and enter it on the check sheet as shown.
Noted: 3:21
